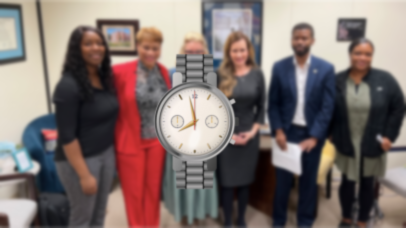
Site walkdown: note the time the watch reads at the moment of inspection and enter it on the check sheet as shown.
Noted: 7:58
